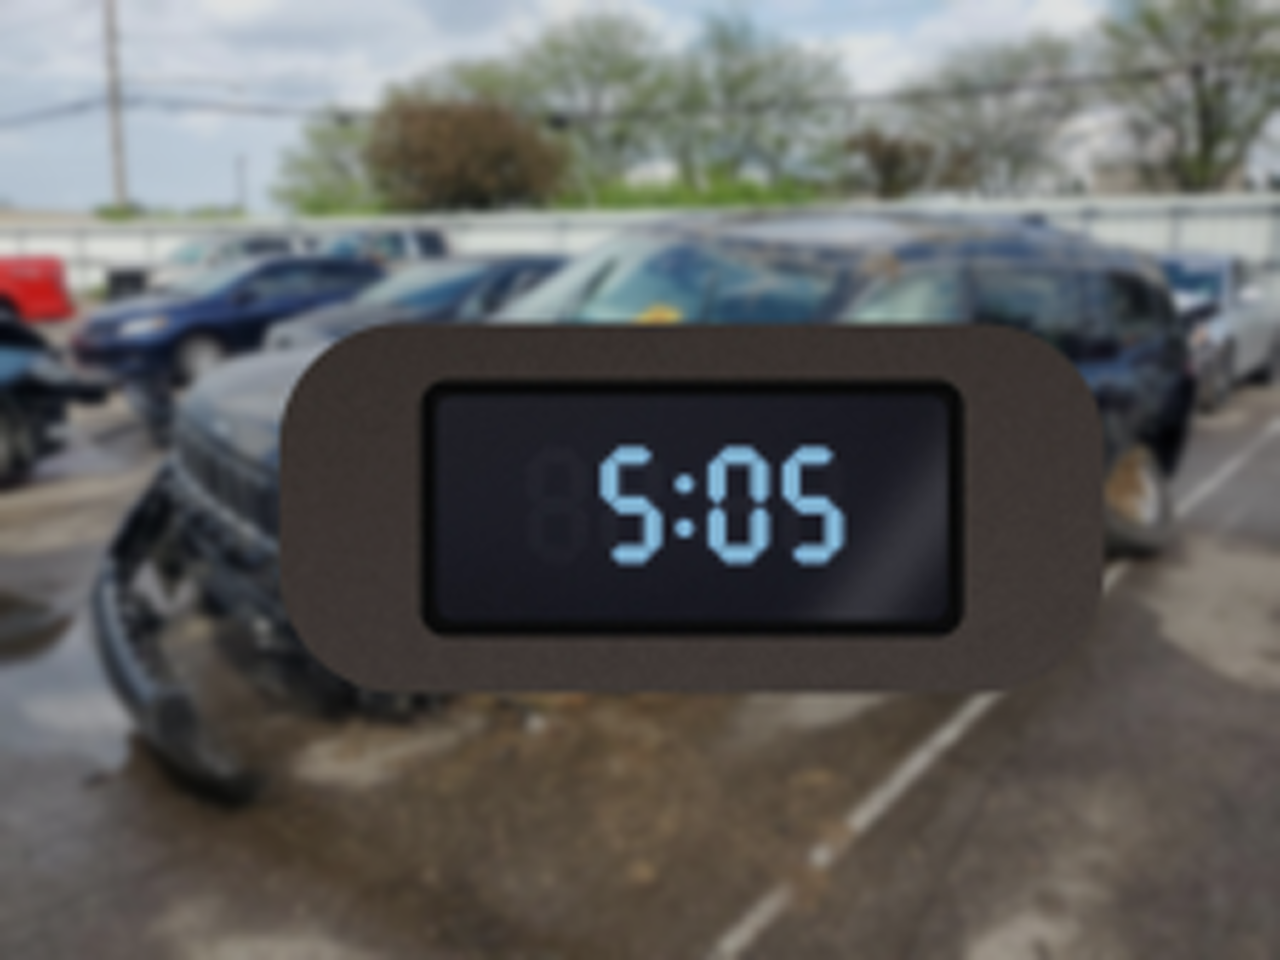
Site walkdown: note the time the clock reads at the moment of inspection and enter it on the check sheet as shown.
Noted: 5:05
